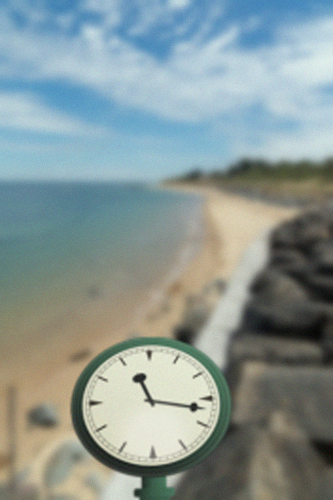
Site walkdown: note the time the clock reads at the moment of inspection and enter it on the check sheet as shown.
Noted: 11:17
